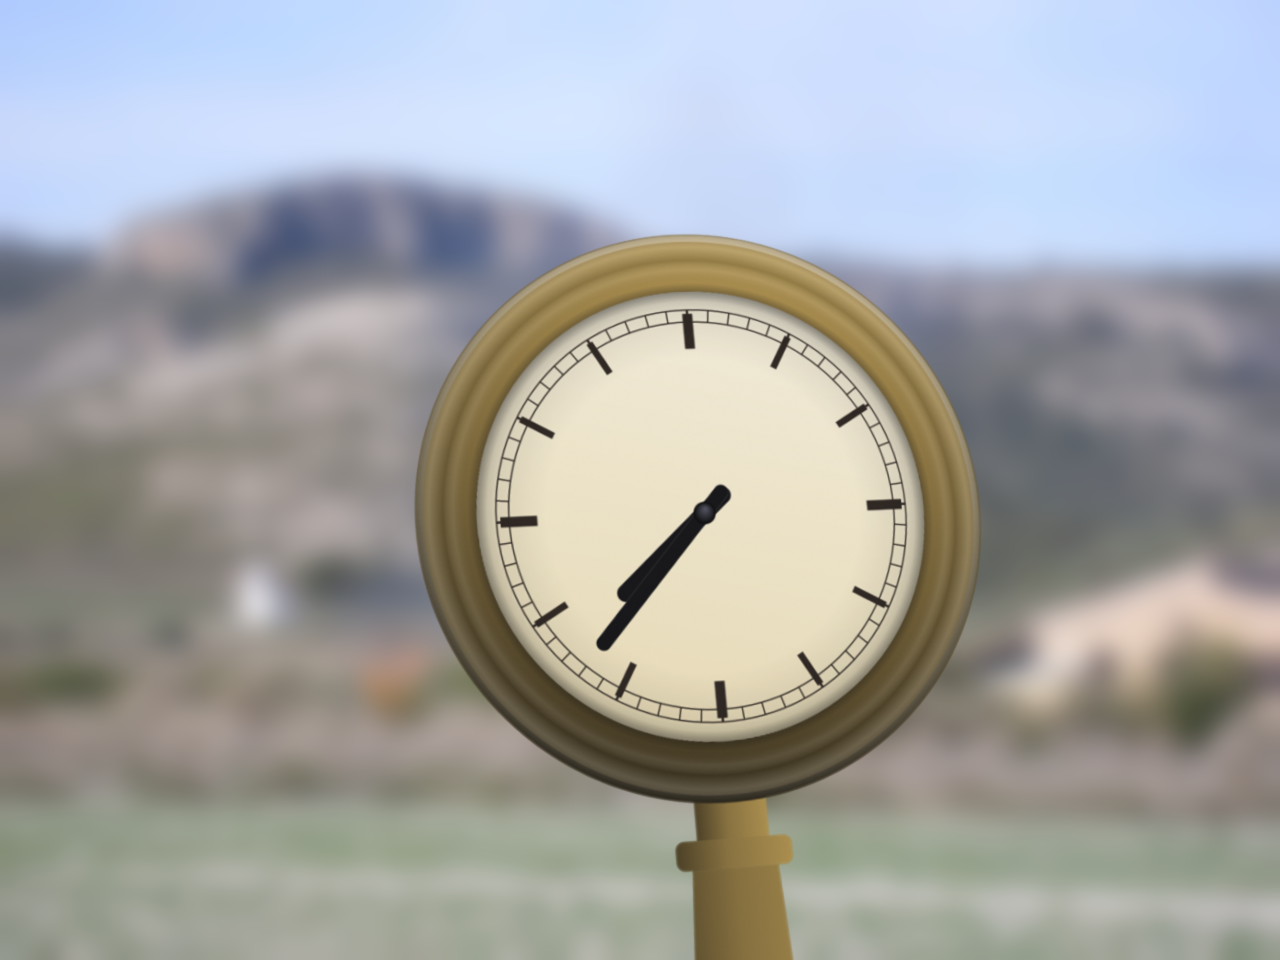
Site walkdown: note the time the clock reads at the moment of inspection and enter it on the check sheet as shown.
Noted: 7:37
